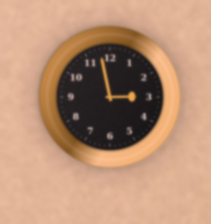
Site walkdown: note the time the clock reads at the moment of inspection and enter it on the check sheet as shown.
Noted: 2:58
